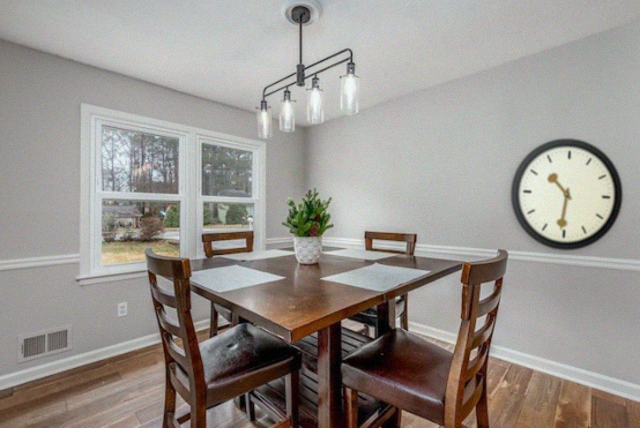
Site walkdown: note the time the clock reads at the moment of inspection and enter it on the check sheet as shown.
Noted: 10:31
